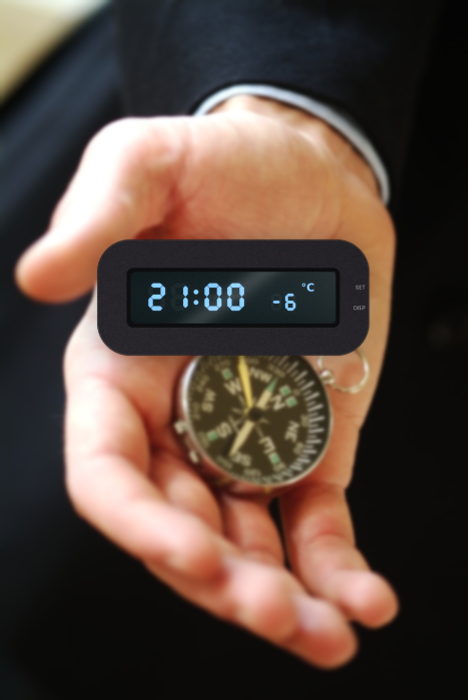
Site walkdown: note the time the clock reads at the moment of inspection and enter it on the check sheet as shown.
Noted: 21:00
